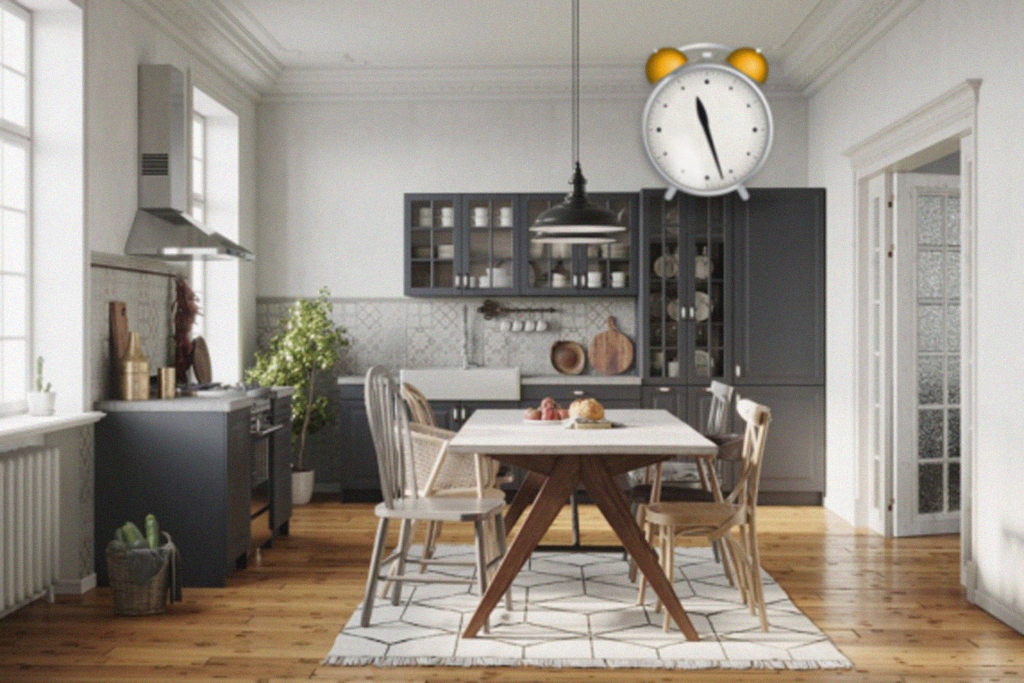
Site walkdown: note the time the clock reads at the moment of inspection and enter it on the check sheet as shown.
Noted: 11:27
